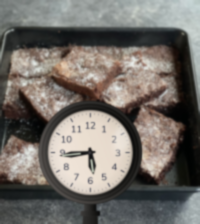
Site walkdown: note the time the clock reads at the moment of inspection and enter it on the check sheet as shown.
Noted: 5:44
